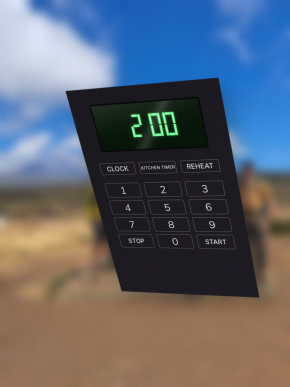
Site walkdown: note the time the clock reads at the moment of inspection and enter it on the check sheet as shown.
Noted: 2:00
